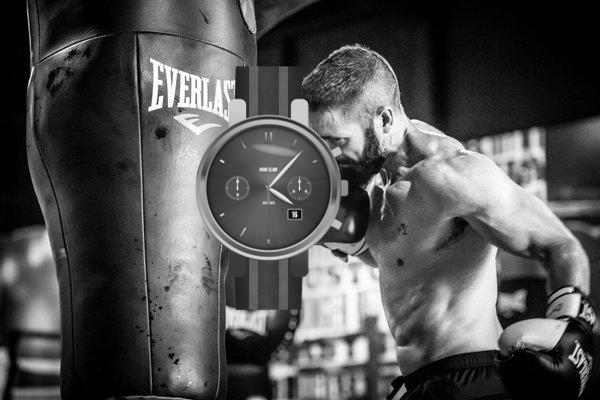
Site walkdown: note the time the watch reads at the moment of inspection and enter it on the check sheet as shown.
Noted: 4:07
